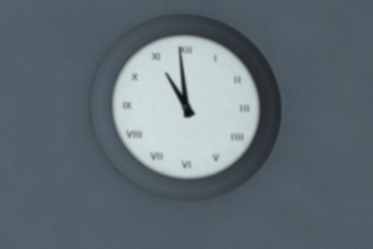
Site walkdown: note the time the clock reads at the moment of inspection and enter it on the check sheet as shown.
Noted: 10:59
